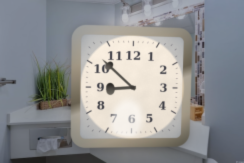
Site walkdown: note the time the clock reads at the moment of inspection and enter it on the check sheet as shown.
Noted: 8:52
